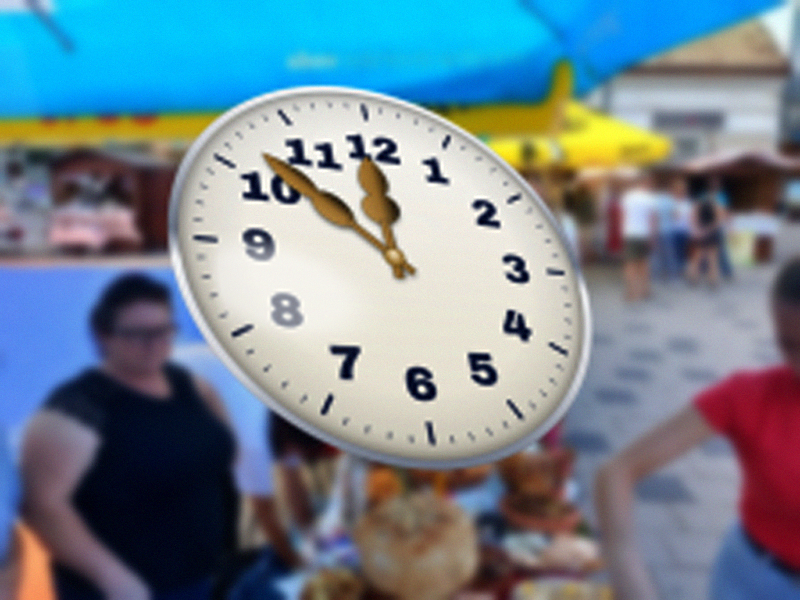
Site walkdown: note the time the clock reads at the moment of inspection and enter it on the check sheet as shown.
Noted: 11:52
